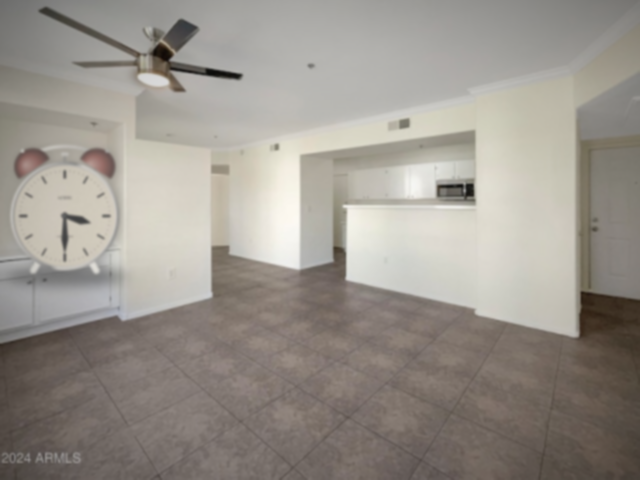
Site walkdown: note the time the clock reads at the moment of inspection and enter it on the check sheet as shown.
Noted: 3:30
